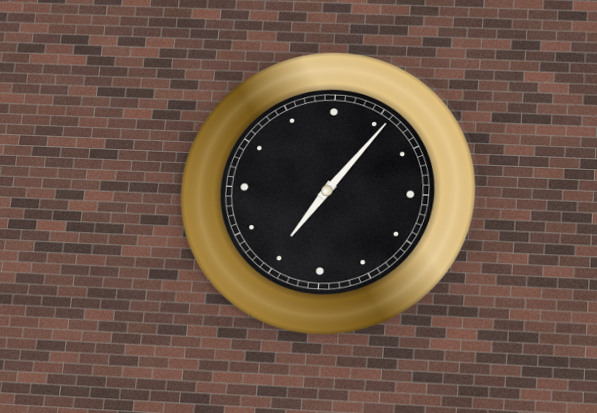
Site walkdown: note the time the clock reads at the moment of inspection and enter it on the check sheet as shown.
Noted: 7:06
